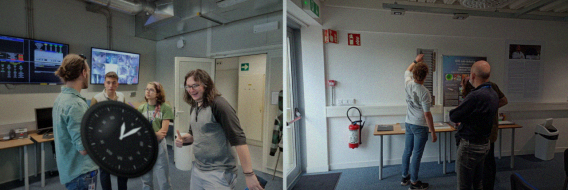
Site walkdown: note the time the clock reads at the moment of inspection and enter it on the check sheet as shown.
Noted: 1:13
